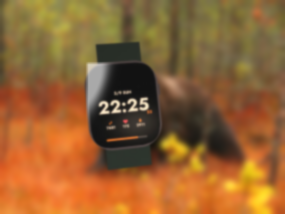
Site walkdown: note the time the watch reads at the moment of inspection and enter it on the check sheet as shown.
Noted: 22:25
